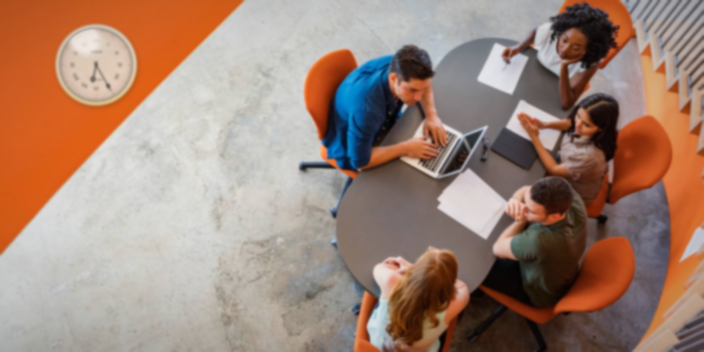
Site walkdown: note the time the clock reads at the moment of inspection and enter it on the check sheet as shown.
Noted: 6:25
